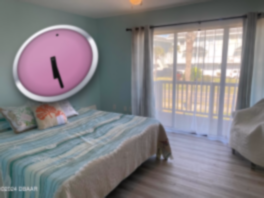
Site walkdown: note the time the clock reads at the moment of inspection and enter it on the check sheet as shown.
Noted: 5:26
